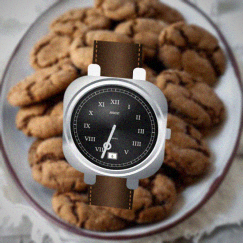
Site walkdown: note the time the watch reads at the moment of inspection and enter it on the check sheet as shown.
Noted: 6:33
